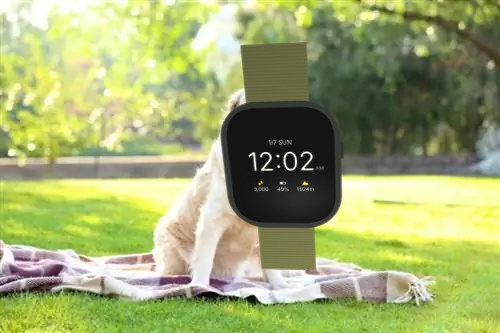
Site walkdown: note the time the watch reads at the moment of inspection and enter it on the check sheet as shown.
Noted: 12:02
